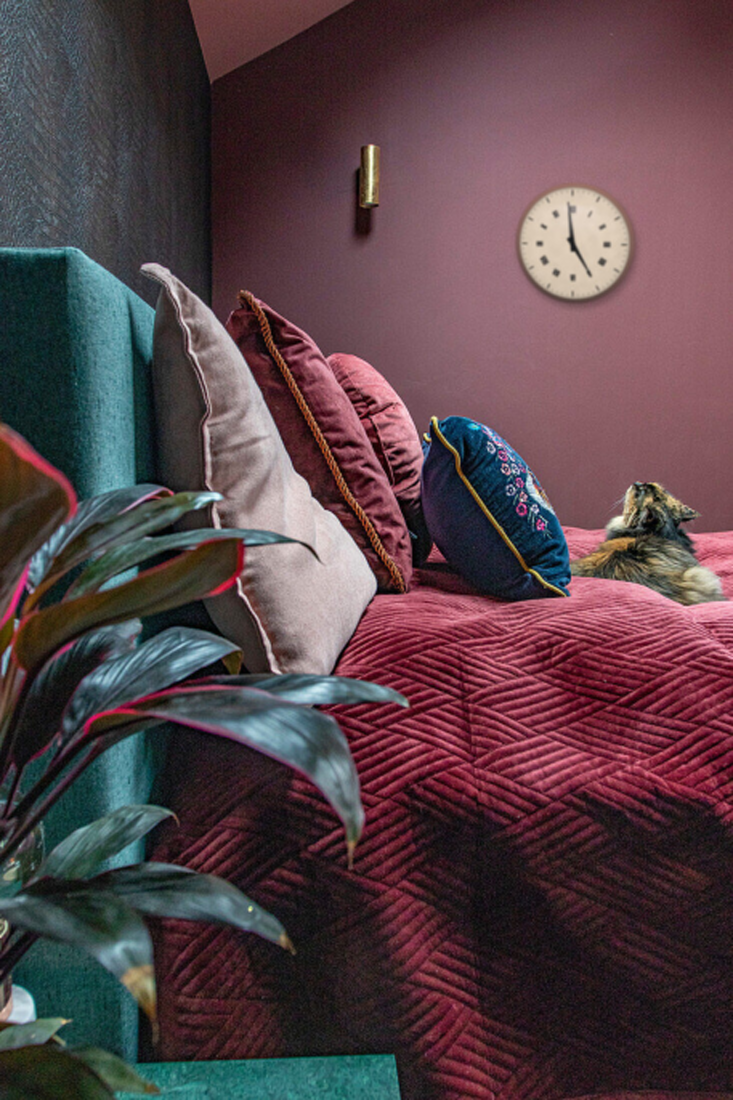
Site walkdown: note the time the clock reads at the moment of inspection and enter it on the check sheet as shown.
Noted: 4:59
